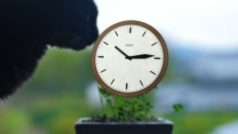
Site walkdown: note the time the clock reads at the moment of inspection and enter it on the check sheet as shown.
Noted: 10:14
